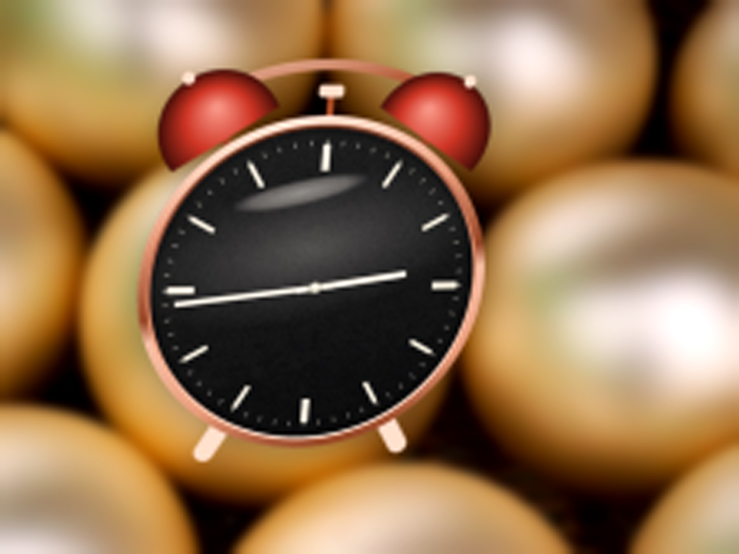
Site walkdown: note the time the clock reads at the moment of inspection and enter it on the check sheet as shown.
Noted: 2:44
